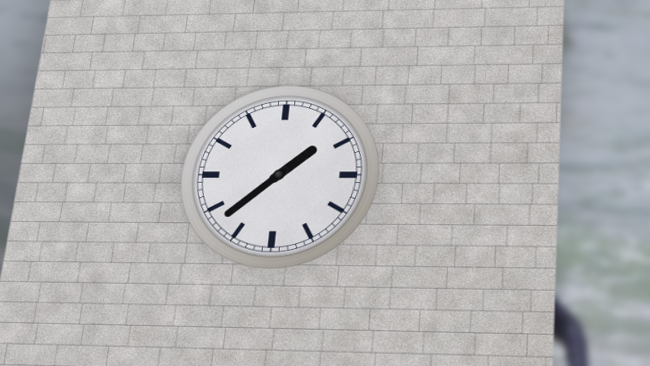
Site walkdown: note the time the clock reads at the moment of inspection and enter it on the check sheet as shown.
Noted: 1:38
